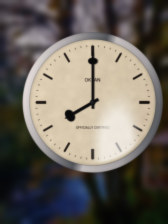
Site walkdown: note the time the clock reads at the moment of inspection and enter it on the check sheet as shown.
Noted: 8:00
